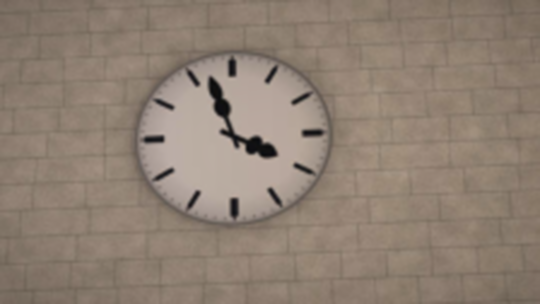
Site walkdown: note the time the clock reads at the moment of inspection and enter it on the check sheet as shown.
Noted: 3:57
